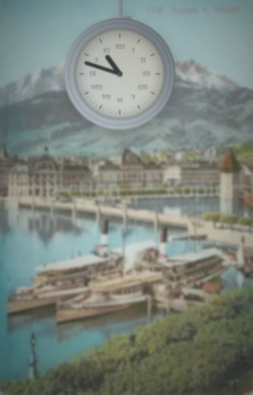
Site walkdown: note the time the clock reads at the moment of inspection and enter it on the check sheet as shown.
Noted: 10:48
